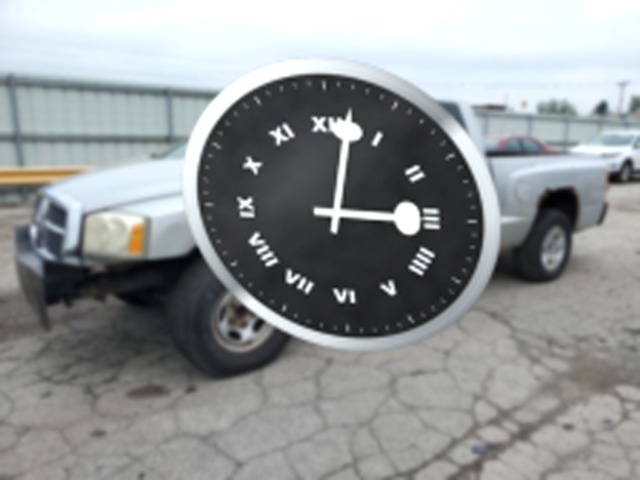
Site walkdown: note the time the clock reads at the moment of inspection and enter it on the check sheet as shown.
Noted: 3:02
